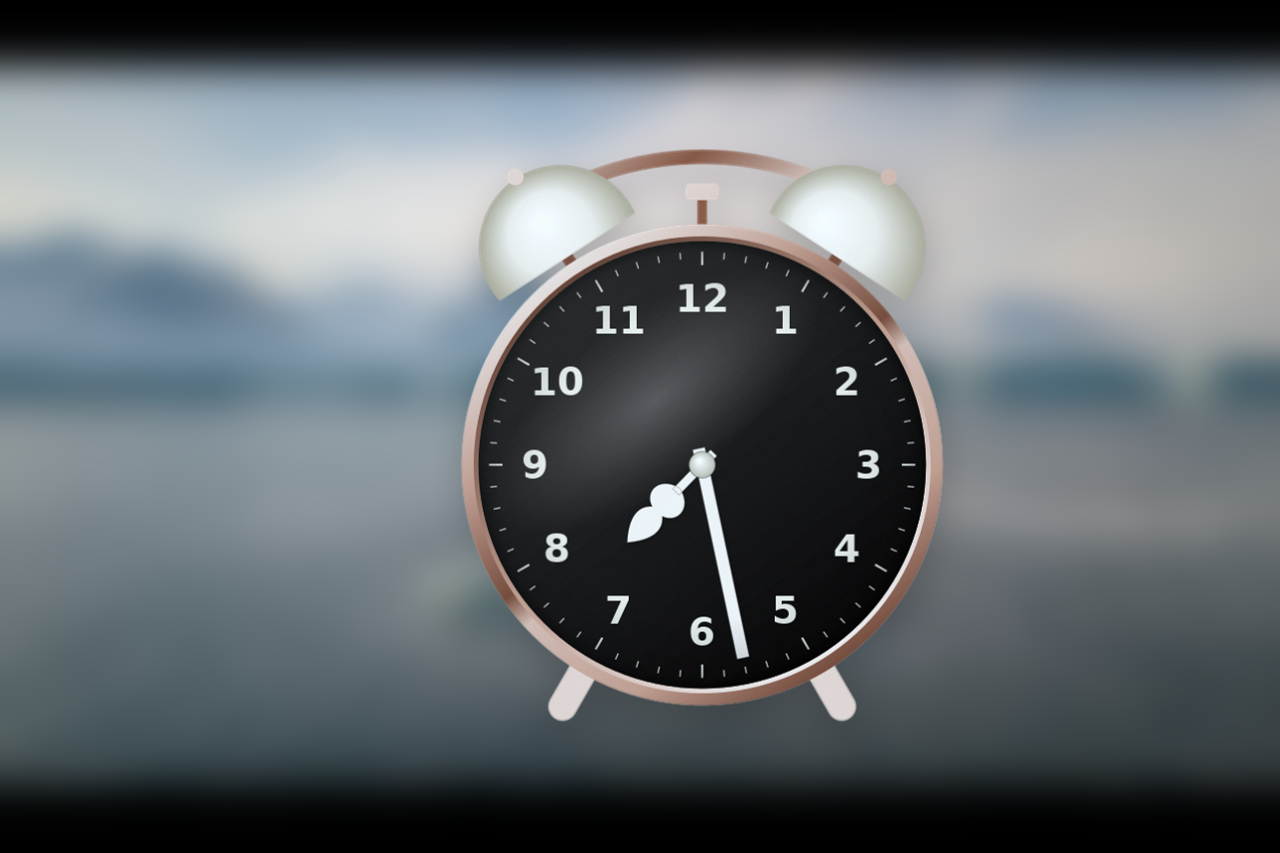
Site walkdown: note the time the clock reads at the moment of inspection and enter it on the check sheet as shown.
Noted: 7:28
